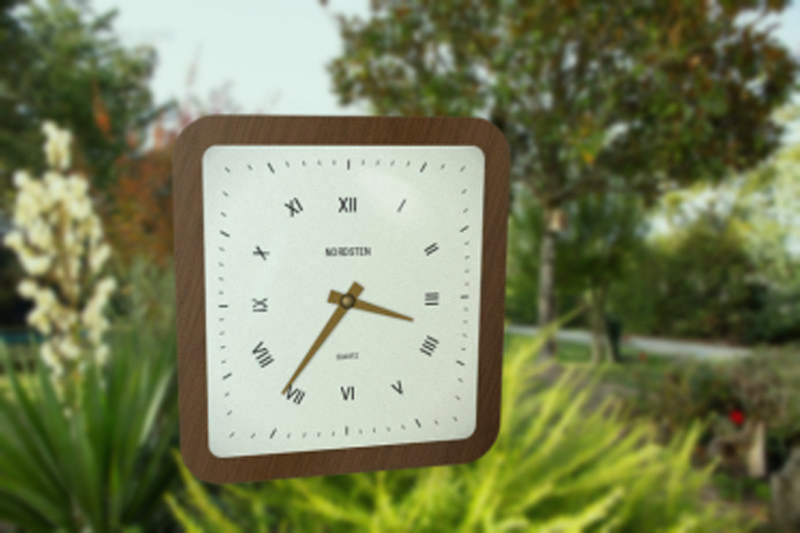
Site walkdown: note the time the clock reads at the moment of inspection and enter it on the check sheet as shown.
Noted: 3:36
